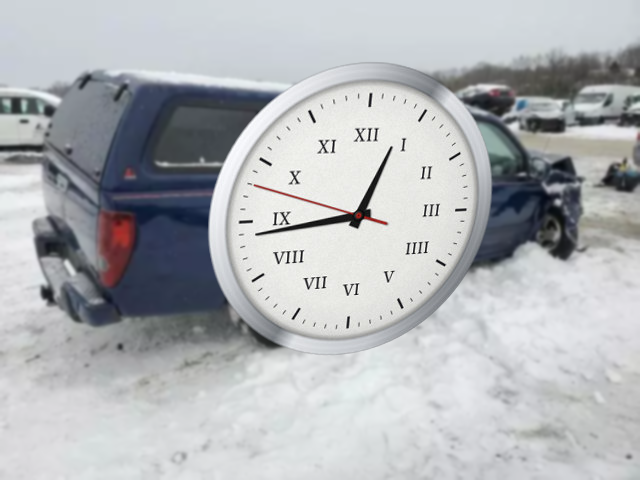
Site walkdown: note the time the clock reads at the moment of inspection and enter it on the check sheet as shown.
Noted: 12:43:48
